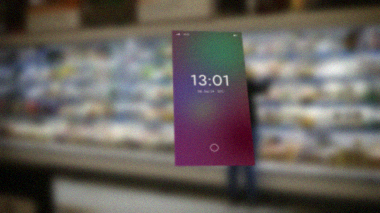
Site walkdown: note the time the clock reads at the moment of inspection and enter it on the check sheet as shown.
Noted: 13:01
